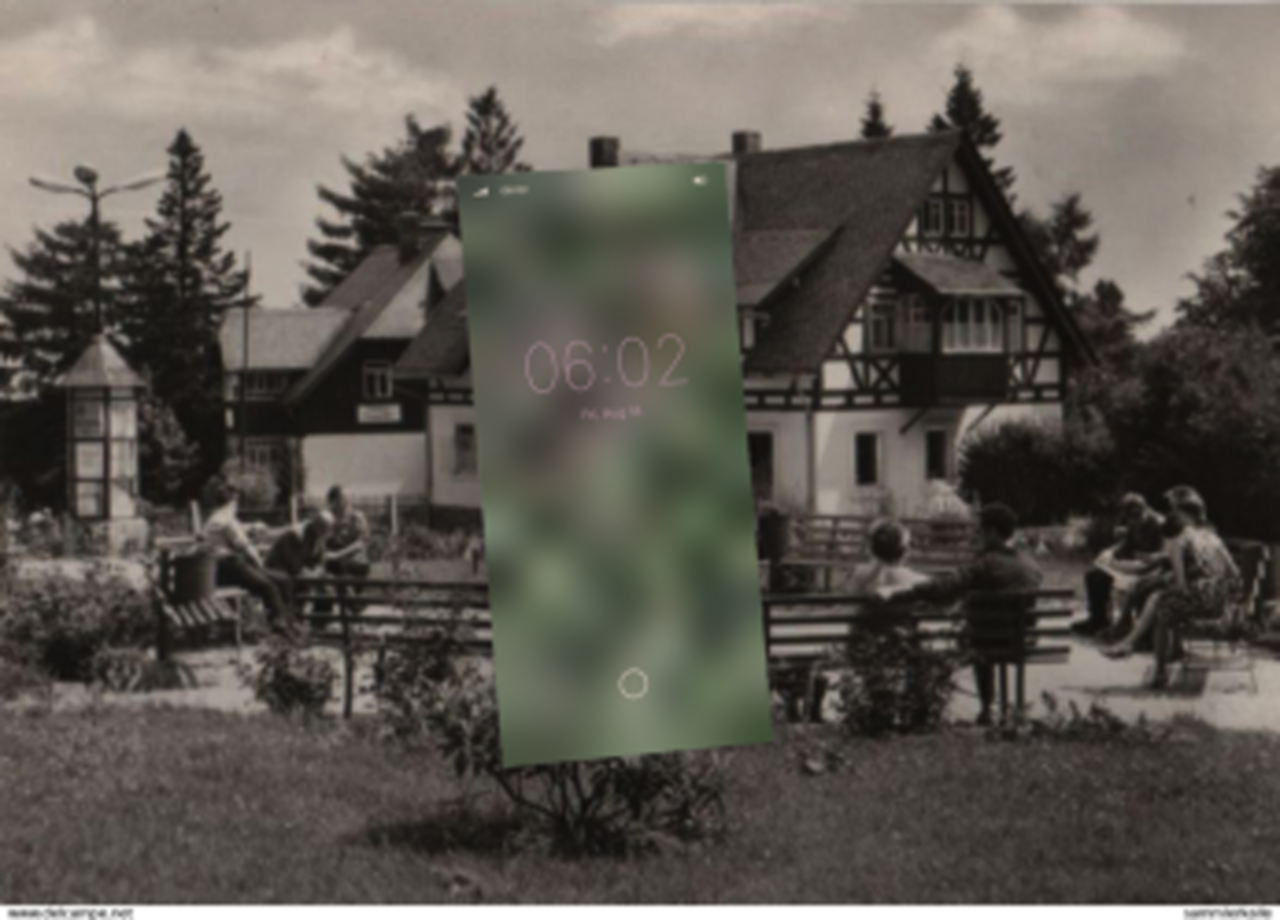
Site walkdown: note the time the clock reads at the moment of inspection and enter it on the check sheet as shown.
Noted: 6:02
